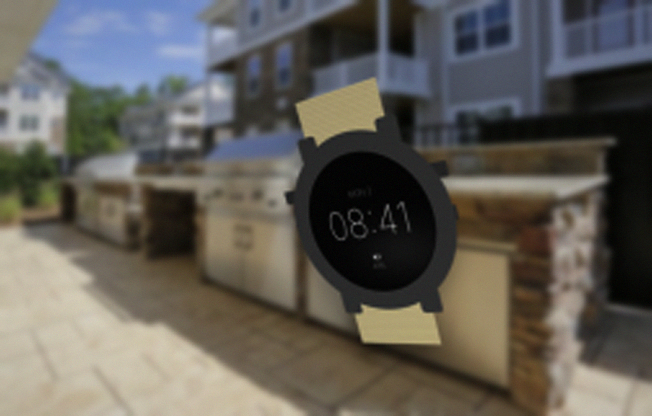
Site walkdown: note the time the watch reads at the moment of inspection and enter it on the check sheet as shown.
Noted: 8:41
